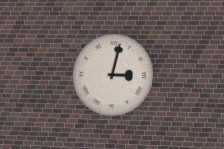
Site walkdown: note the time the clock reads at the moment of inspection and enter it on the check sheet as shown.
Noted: 3:02
